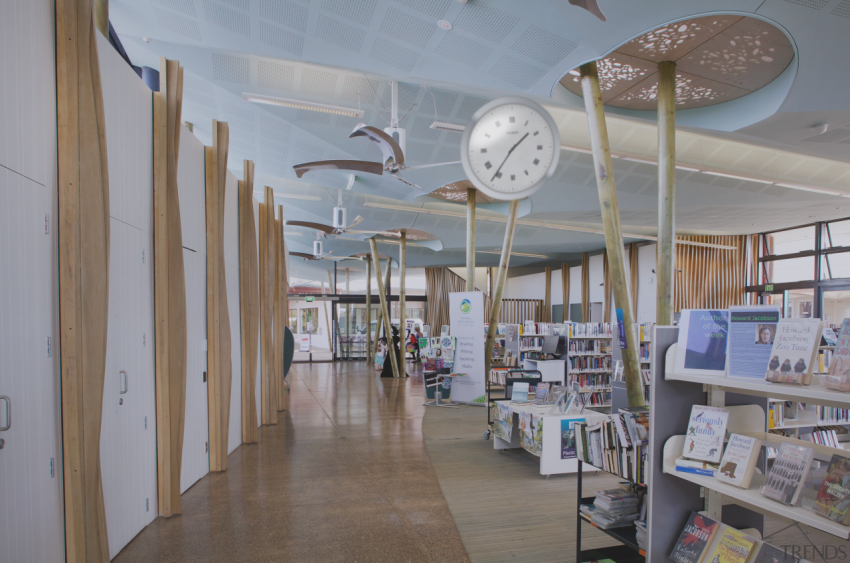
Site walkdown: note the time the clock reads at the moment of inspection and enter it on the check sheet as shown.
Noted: 1:36
